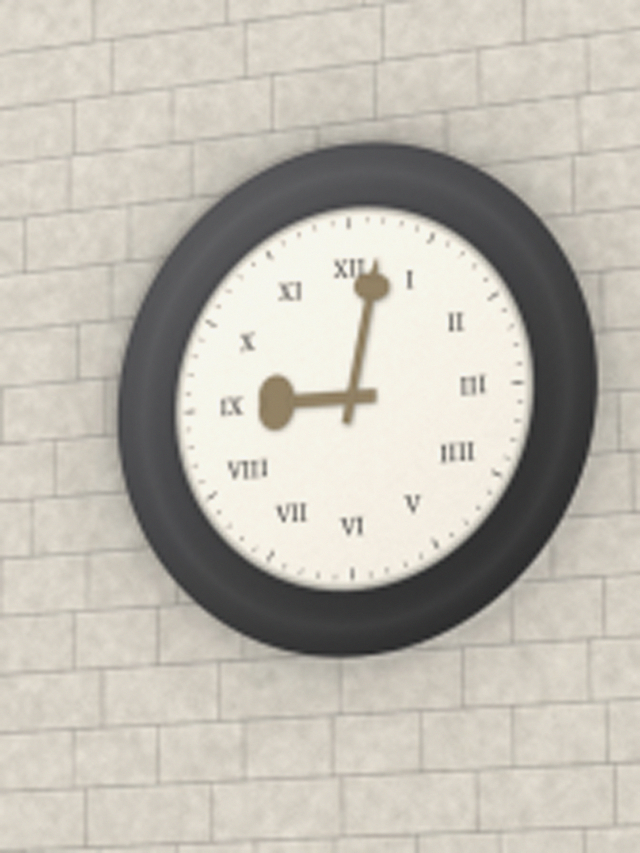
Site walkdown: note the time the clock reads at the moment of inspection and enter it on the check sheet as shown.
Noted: 9:02
